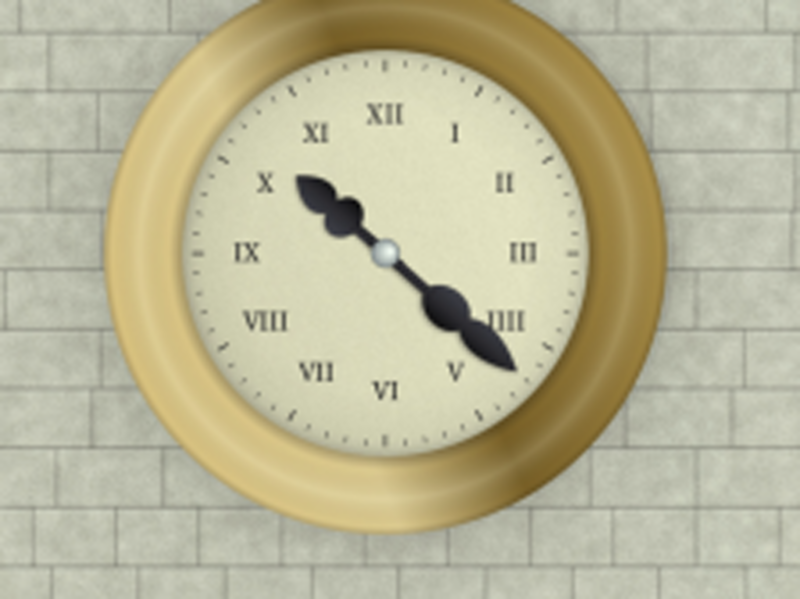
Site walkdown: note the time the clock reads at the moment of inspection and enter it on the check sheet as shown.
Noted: 10:22
